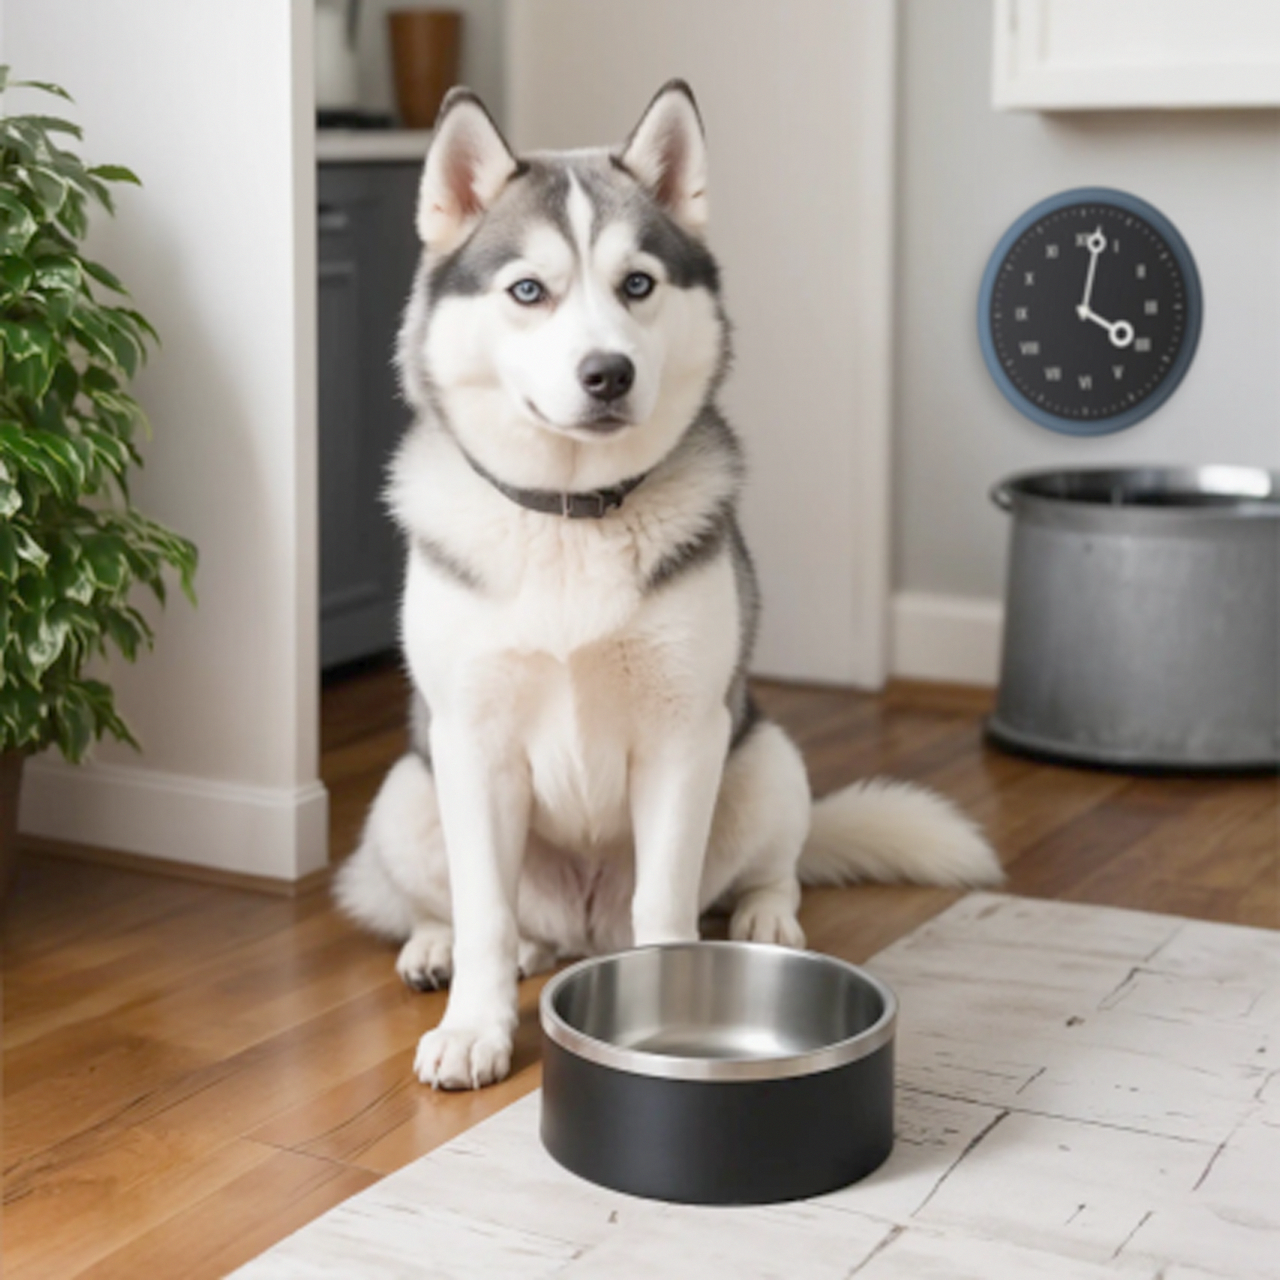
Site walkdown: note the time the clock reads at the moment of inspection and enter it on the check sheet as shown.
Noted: 4:02
